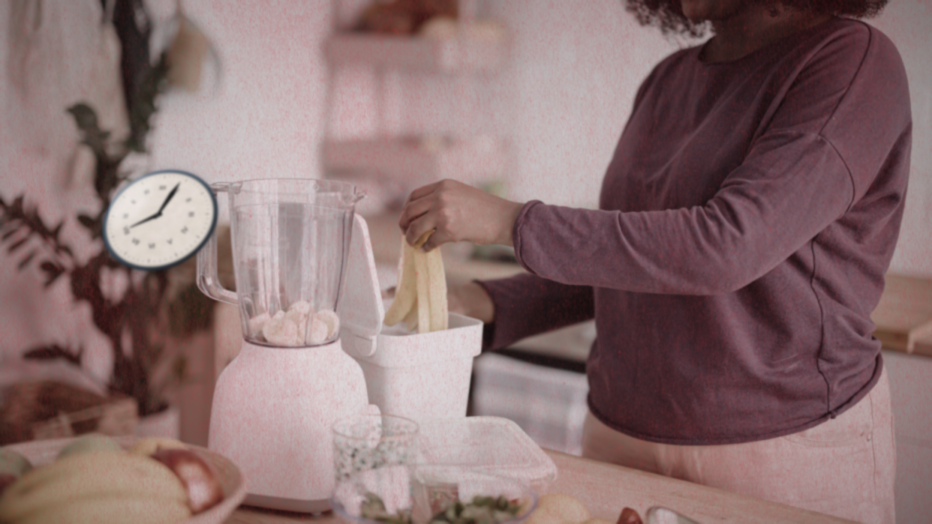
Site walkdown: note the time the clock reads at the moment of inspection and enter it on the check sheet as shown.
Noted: 8:04
